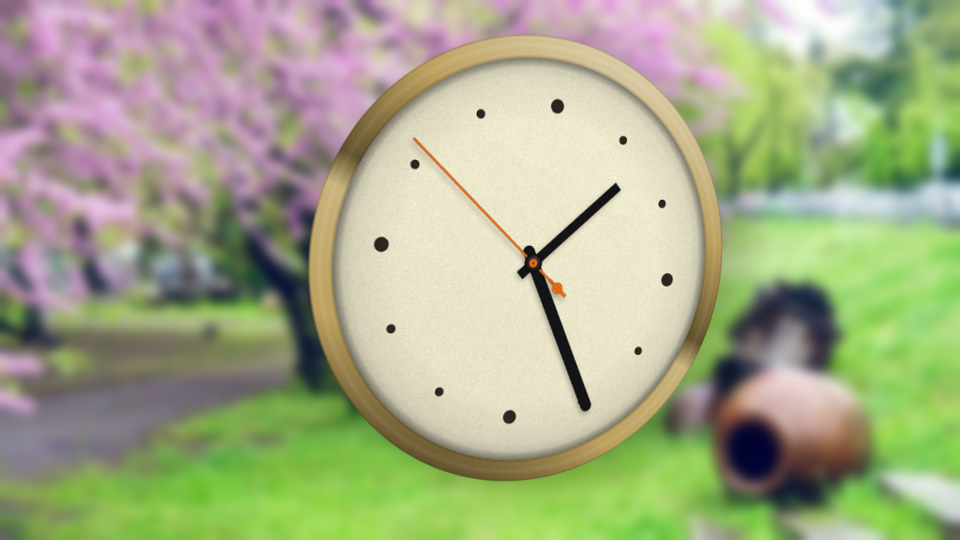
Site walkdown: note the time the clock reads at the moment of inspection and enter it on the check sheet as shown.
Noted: 1:24:51
